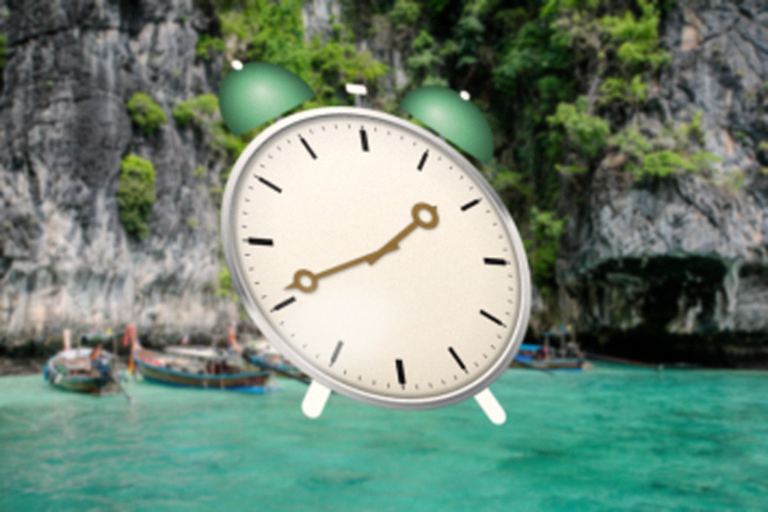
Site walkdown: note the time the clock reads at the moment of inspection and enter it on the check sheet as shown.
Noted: 1:41
